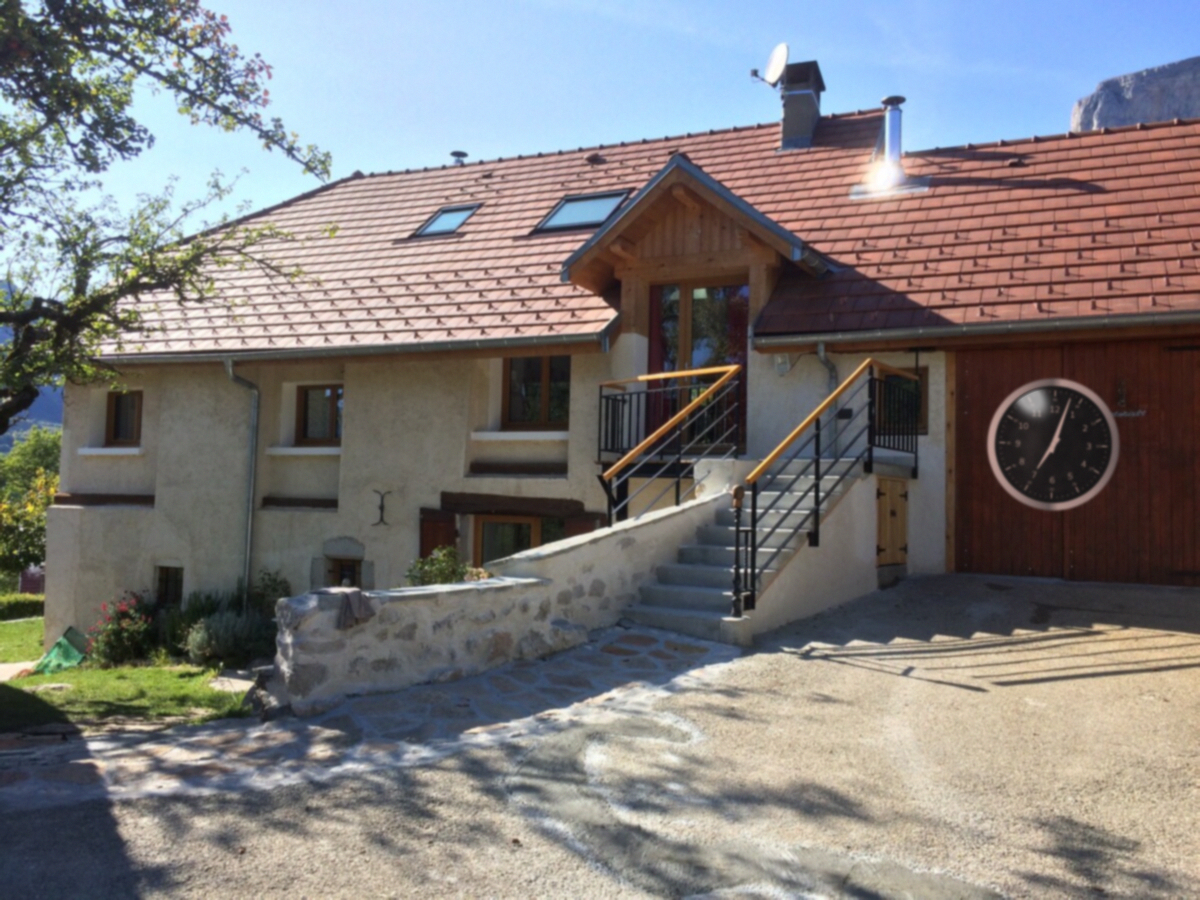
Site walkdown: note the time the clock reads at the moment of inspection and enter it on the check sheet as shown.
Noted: 7:03
